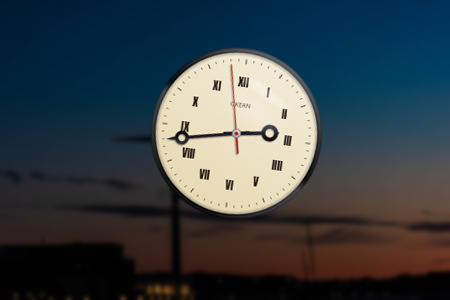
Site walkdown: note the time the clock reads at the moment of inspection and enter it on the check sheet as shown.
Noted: 2:42:58
